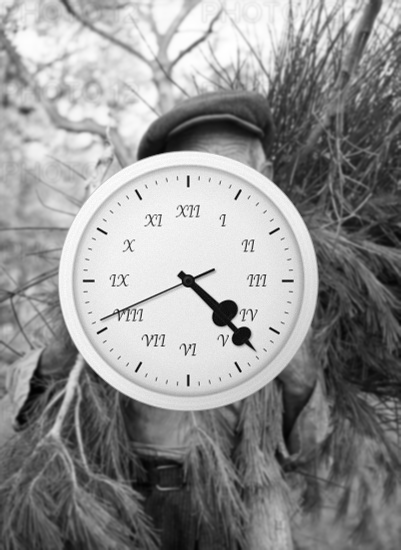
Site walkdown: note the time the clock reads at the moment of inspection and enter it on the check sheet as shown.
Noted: 4:22:41
